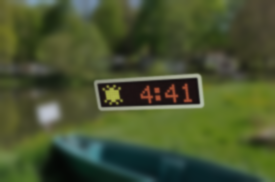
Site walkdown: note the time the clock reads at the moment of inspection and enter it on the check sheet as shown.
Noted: 4:41
